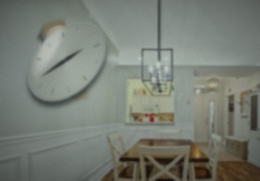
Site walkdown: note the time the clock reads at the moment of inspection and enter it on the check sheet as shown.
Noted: 1:38
